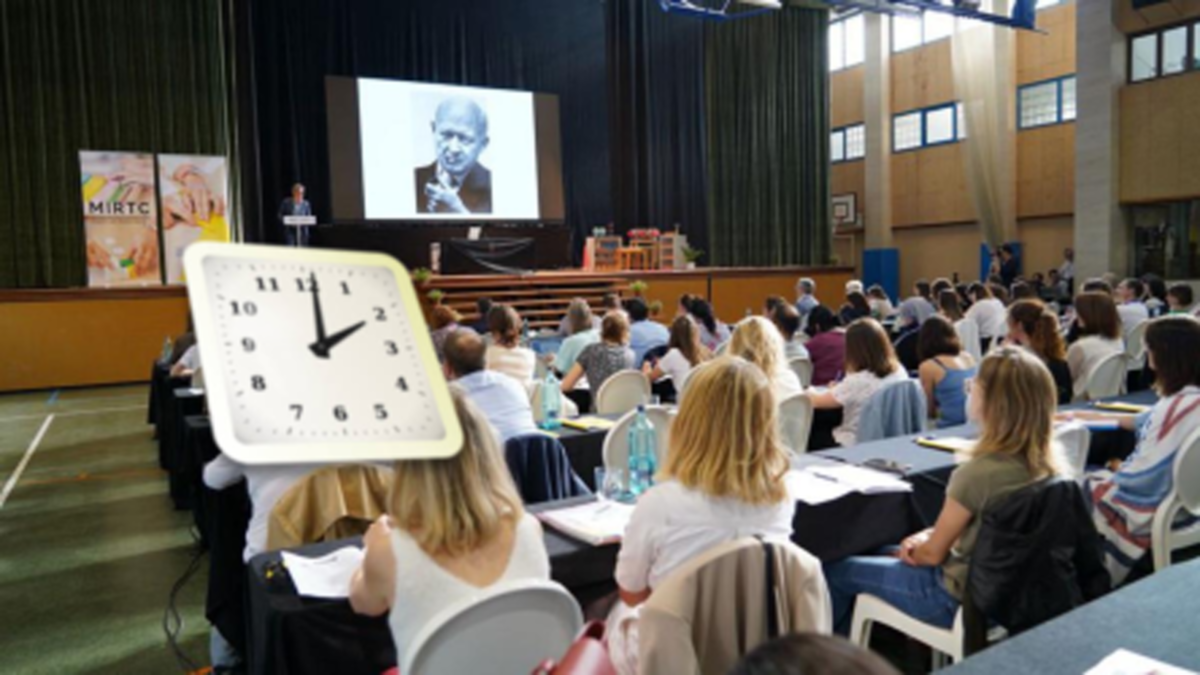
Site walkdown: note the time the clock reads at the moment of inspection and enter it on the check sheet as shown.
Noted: 2:01
